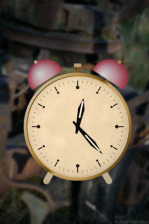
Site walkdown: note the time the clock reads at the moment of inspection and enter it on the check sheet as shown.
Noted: 12:23
